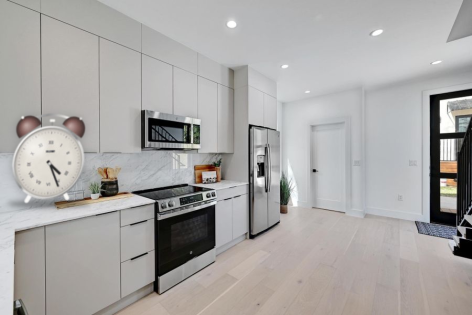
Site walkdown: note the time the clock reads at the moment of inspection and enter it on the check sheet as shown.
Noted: 4:26
